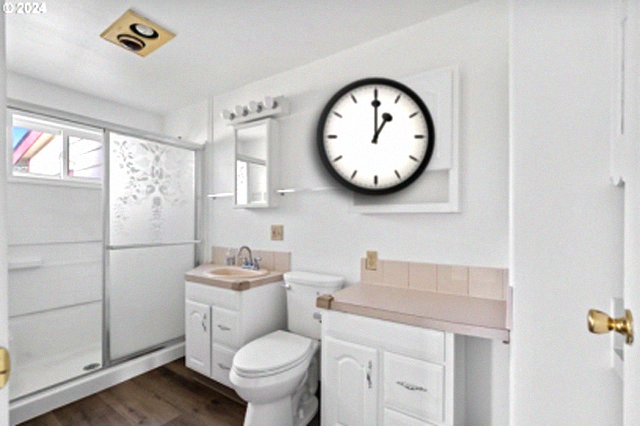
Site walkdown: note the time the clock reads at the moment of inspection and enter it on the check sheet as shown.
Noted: 1:00
